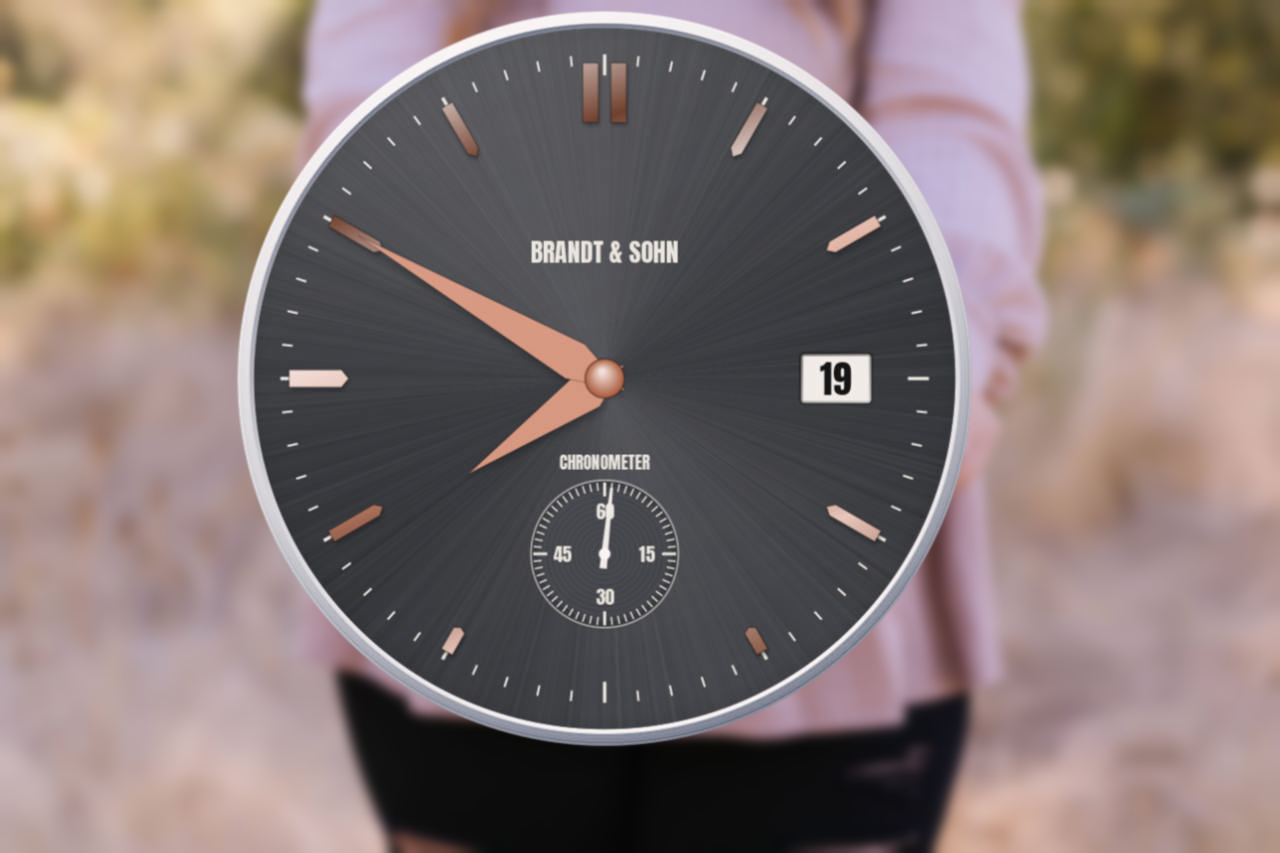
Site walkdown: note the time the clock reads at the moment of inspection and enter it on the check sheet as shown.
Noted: 7:50:01
